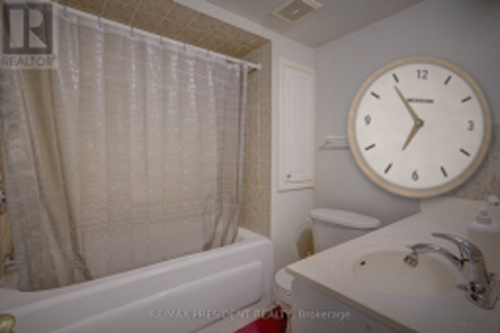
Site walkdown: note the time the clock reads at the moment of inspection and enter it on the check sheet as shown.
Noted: 6:54
